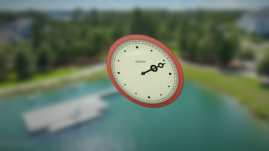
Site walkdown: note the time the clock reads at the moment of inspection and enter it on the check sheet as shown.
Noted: 2:11
